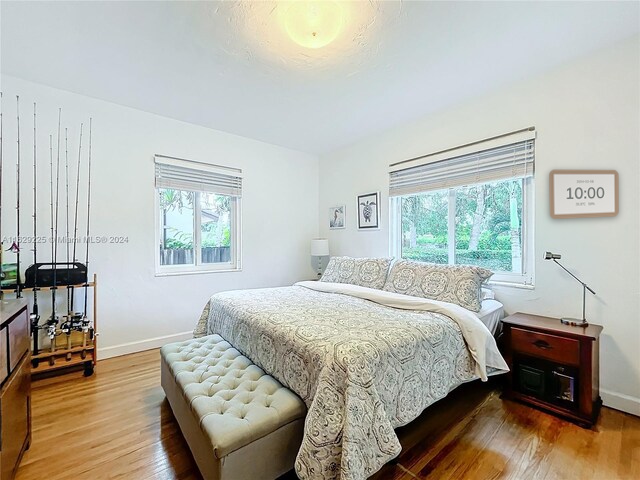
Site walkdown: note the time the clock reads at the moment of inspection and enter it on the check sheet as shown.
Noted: 10:00
